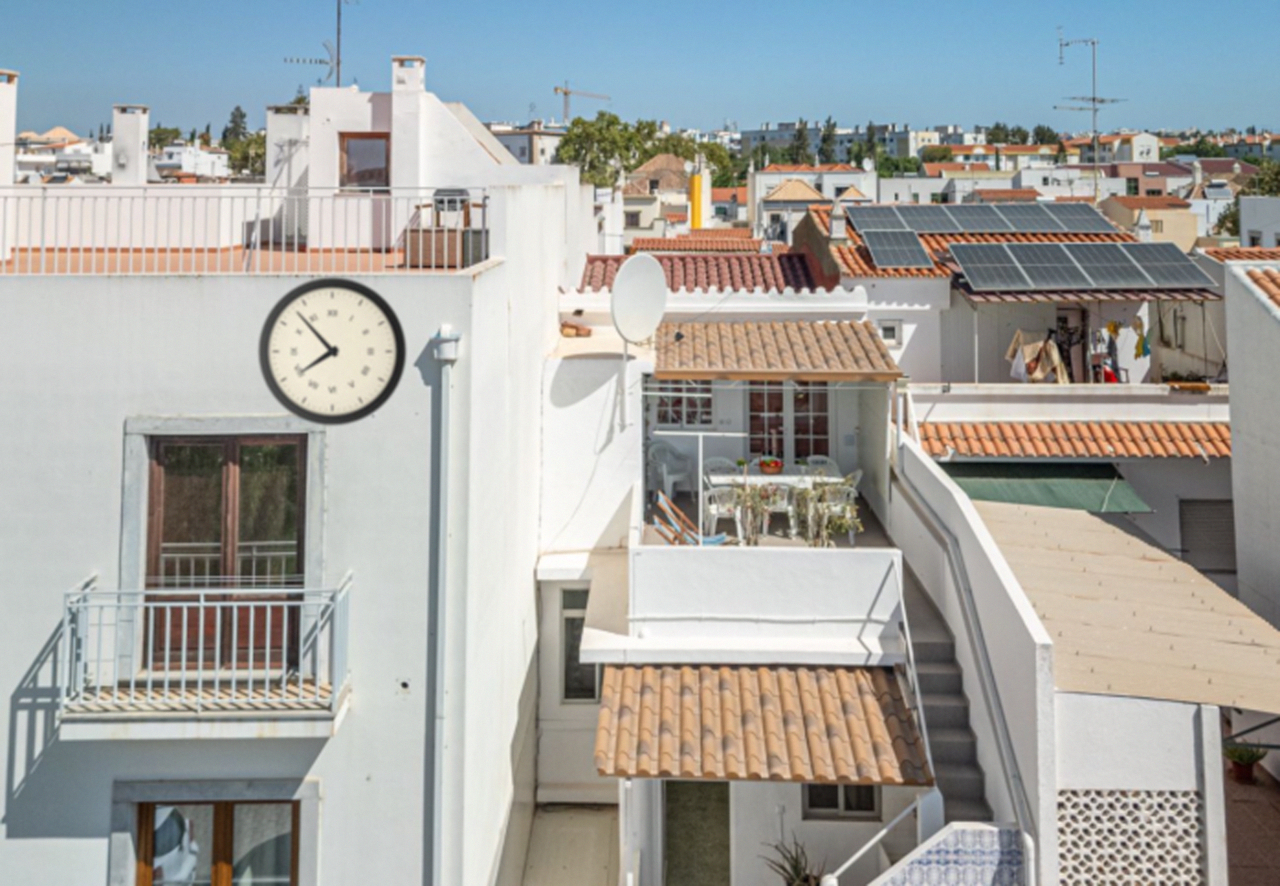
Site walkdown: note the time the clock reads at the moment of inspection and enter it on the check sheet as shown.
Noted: 7:53
